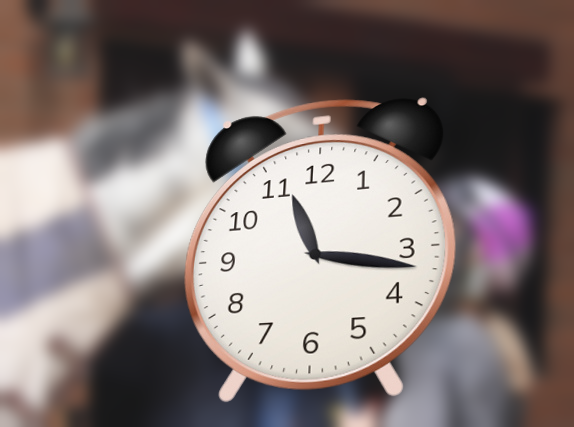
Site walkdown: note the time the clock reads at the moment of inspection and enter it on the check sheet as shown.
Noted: 11:17
